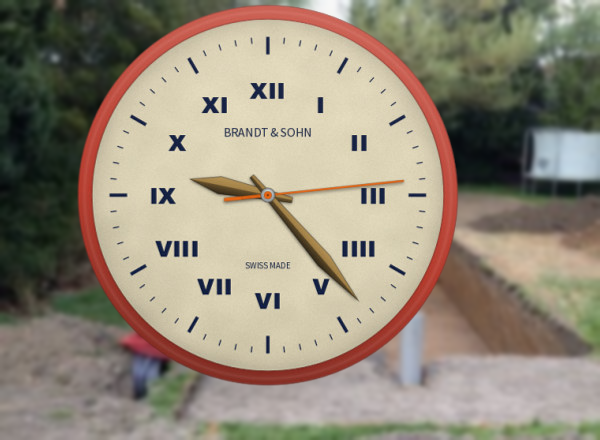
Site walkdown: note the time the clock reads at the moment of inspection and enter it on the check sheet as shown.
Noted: 9:23:14
